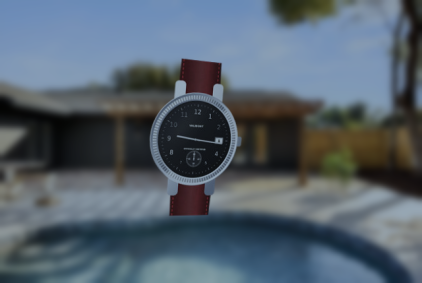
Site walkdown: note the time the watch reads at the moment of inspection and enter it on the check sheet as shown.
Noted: 9:16
